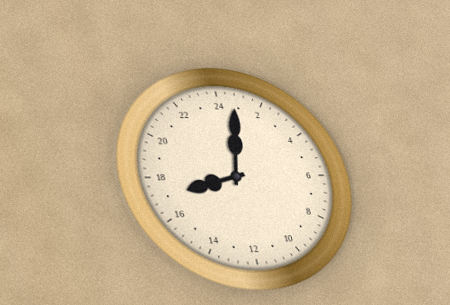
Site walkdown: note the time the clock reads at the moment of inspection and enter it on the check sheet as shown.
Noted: 17:02
